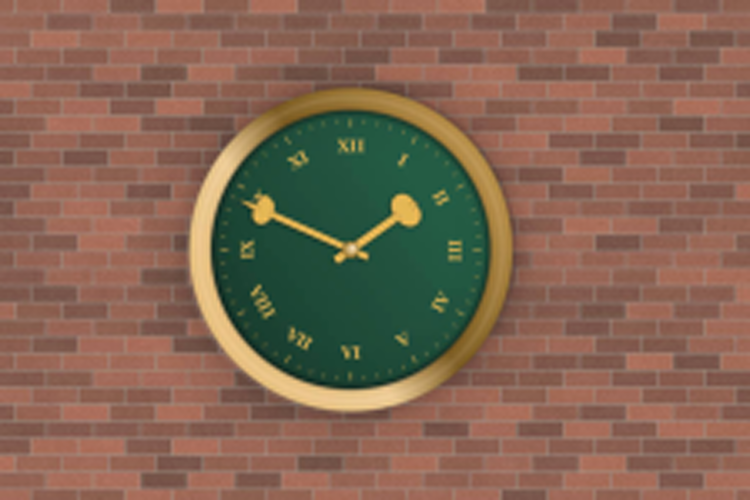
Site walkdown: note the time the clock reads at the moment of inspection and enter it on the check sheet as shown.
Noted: 1:49
